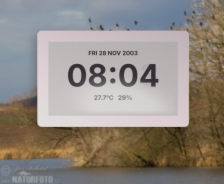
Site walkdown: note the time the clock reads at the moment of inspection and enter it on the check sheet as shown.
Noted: 8:04
